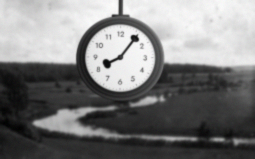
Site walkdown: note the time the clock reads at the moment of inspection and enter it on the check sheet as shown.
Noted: 8:06
